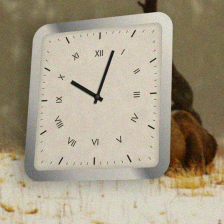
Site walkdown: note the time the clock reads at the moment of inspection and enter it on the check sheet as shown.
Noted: 10:03
